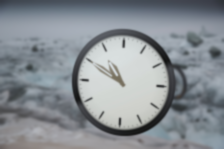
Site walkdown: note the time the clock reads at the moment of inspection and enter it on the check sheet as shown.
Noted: 10:50
